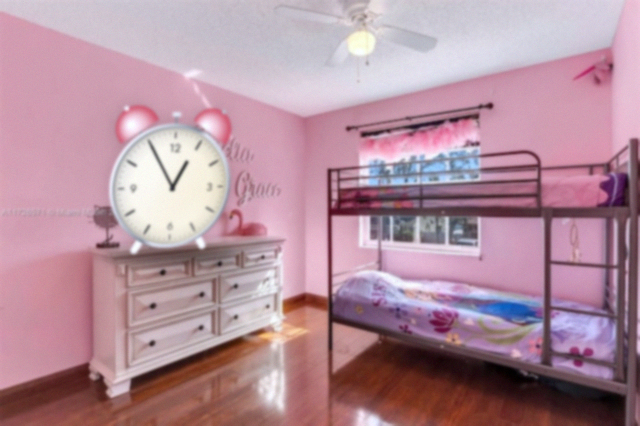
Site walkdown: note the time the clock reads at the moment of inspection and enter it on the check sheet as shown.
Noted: 12:55
